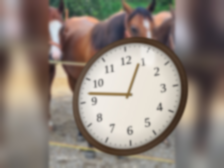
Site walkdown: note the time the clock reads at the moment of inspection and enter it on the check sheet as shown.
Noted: 12:47
